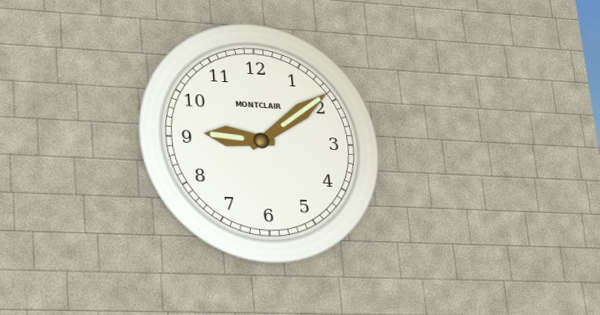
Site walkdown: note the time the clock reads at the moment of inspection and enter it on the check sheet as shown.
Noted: 9:09
